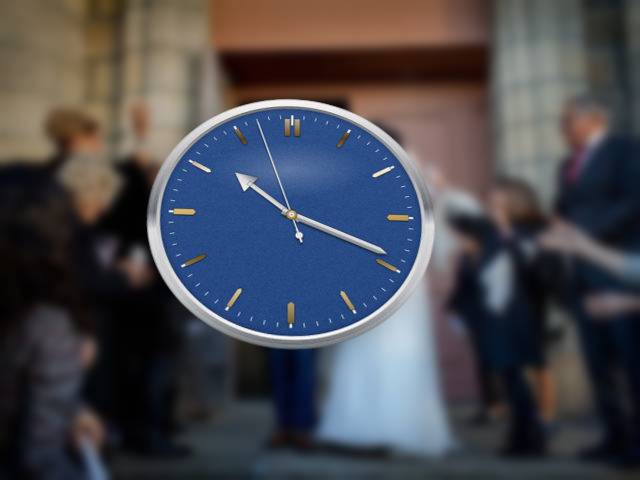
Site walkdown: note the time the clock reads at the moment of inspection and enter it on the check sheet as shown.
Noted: 10:18:57
